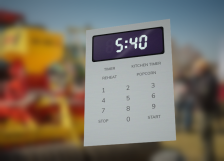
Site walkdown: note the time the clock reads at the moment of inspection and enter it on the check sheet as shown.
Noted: 5:40
